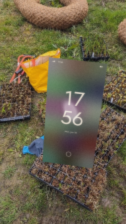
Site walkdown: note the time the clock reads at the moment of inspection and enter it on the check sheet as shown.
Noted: 17:56
